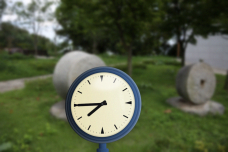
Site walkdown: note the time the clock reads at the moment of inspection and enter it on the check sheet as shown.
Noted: 7:45
